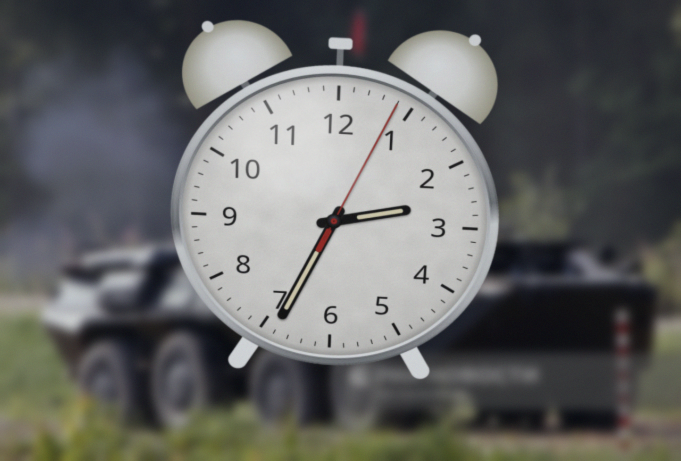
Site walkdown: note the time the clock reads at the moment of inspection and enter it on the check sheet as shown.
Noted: 2:34:04
